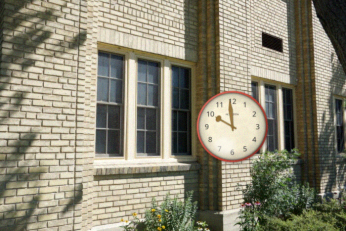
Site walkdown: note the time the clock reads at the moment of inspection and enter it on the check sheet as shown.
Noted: 9:59
